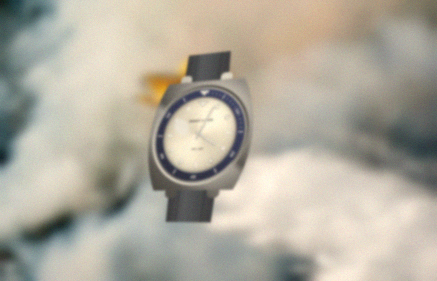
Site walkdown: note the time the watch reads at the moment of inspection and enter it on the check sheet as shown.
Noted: 4:04
